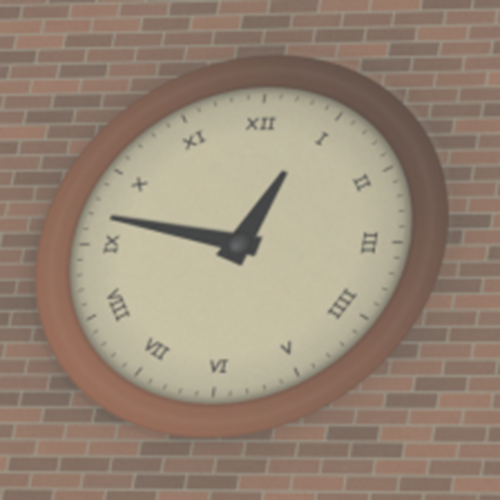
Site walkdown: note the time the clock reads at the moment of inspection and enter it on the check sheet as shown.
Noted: 12:47
